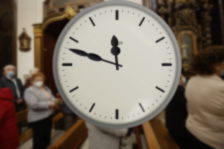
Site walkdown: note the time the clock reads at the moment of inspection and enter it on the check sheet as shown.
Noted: 11:48
